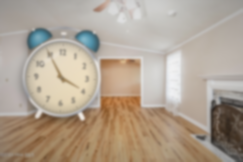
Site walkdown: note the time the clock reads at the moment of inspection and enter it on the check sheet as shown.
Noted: 3:55
